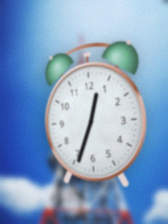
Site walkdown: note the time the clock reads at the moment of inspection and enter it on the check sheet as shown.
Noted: 12:34
